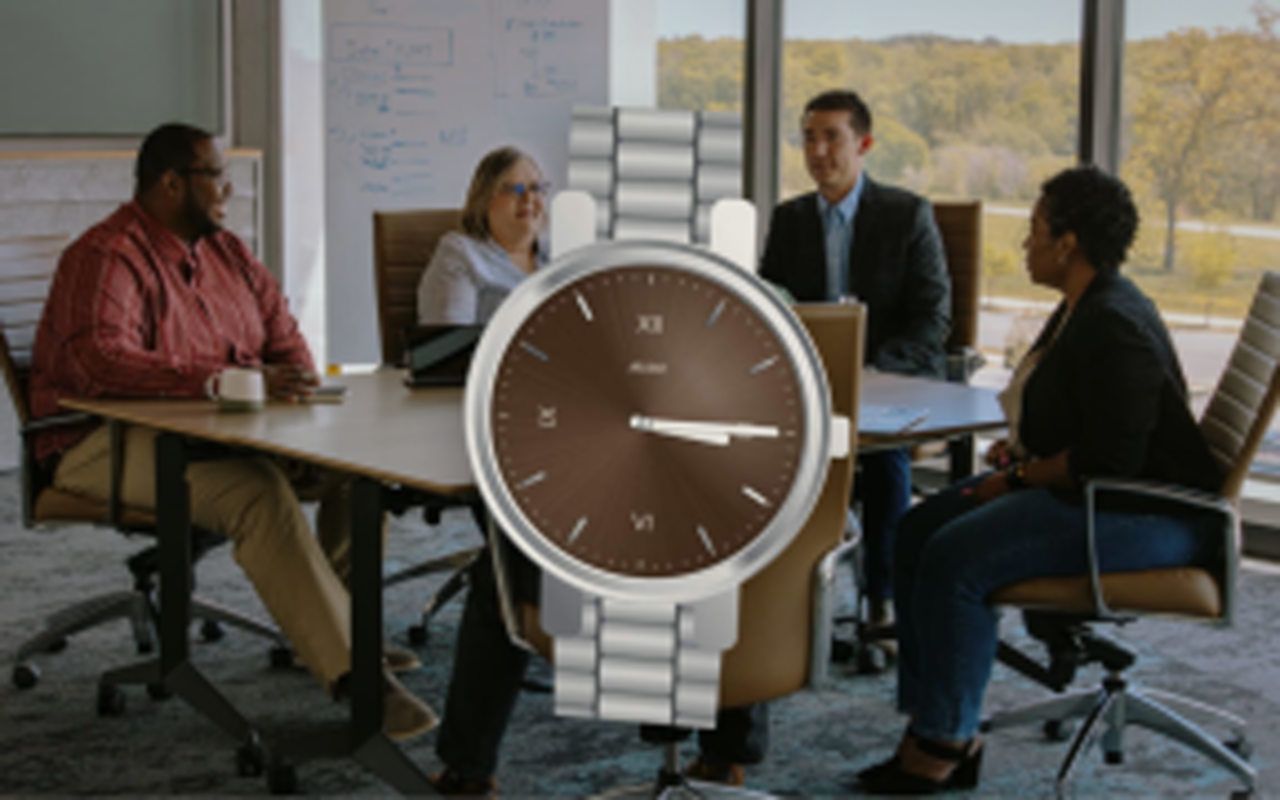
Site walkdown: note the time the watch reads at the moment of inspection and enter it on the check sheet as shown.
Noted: 3:15
